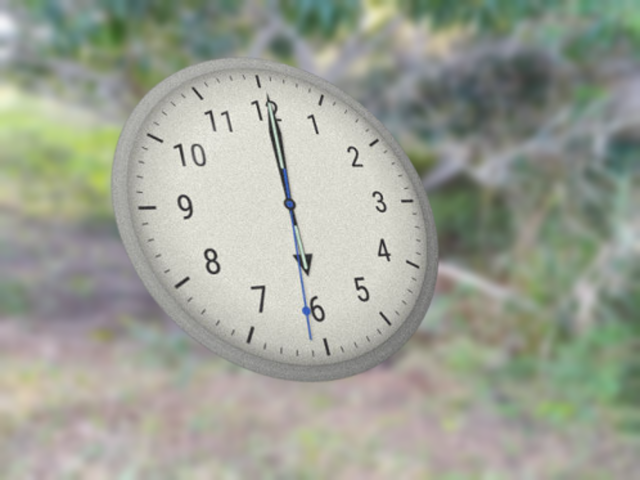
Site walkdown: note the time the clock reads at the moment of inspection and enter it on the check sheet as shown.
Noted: 6:00:31
